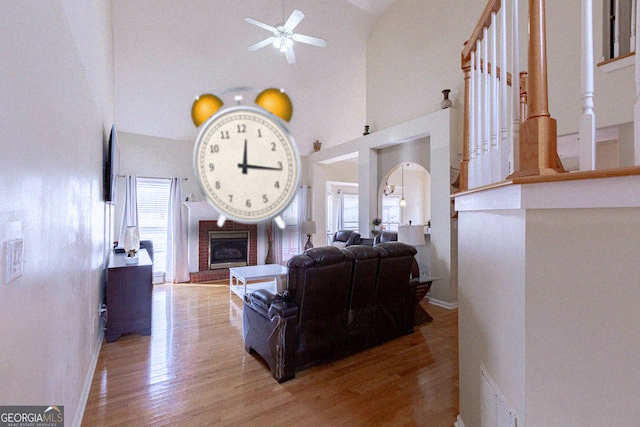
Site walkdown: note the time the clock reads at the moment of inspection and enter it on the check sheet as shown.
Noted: 12:16
